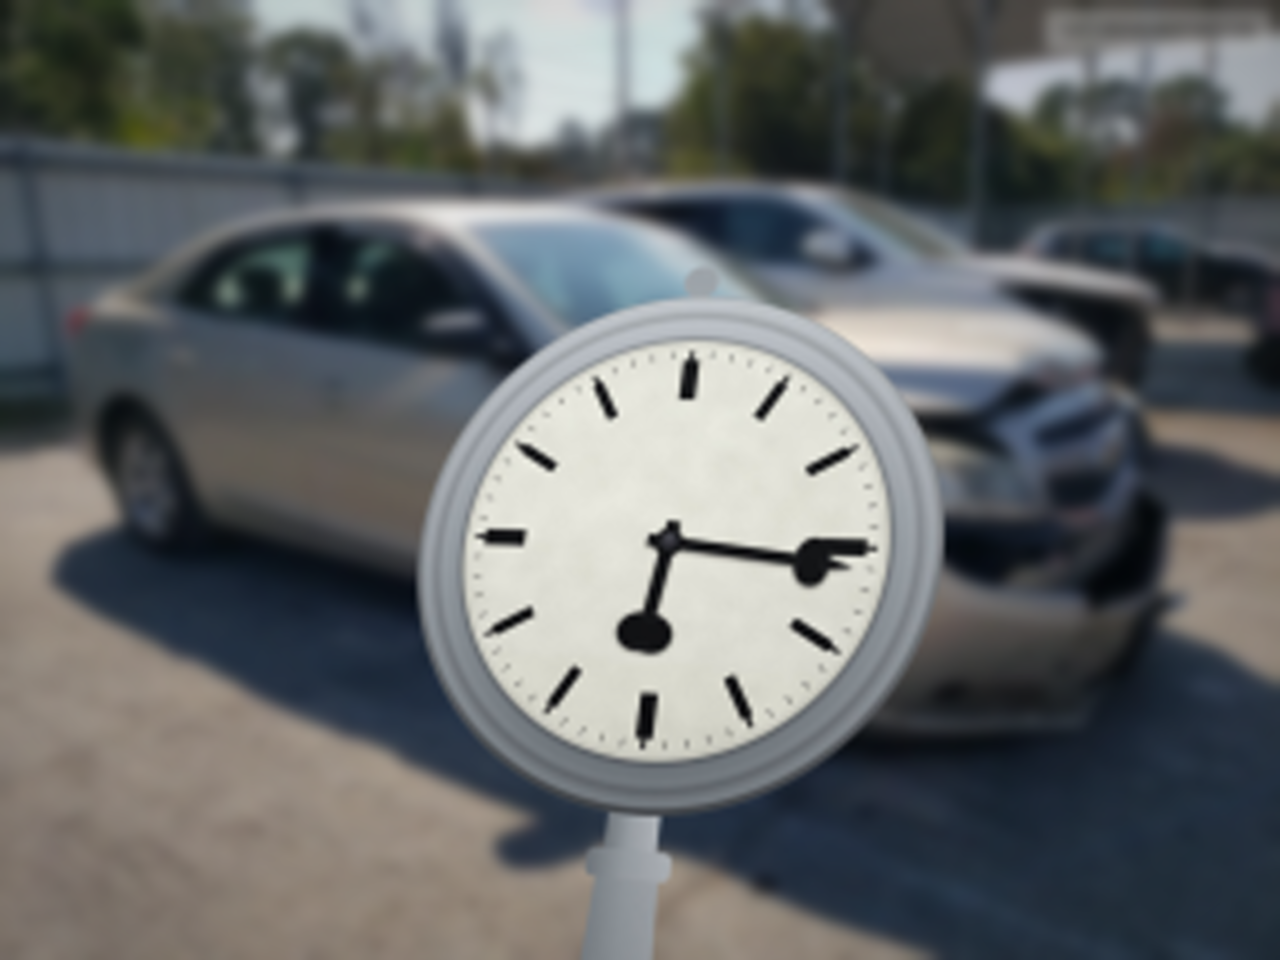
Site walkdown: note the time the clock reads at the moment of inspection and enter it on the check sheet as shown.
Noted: 6:16
